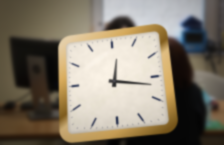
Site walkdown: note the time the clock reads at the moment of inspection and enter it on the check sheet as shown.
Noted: 12:17
